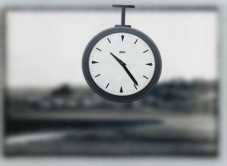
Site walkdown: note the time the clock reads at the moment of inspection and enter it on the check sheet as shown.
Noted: 10:24
